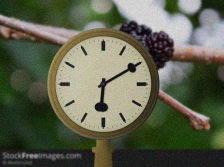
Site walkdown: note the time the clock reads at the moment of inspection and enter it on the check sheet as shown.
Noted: 6:10
